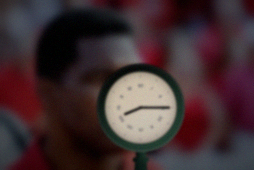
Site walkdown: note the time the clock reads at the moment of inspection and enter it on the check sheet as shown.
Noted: 8:15
